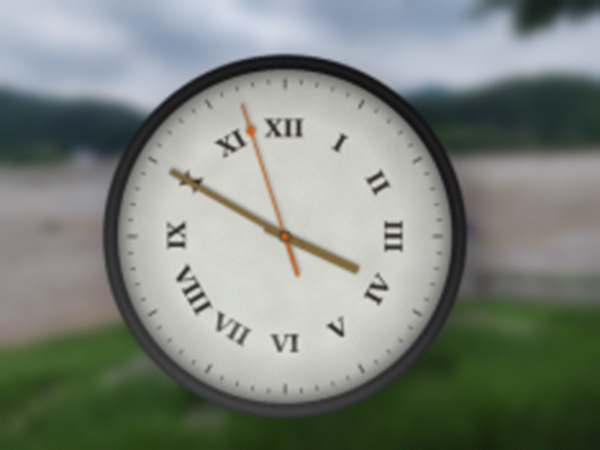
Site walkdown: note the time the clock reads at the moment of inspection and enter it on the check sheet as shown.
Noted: 3:49:57
